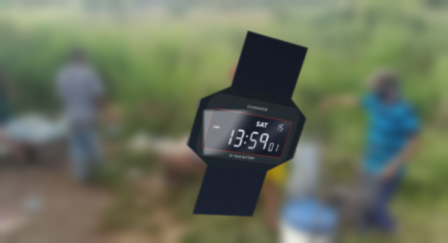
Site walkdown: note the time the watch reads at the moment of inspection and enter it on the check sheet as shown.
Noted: 13:59
